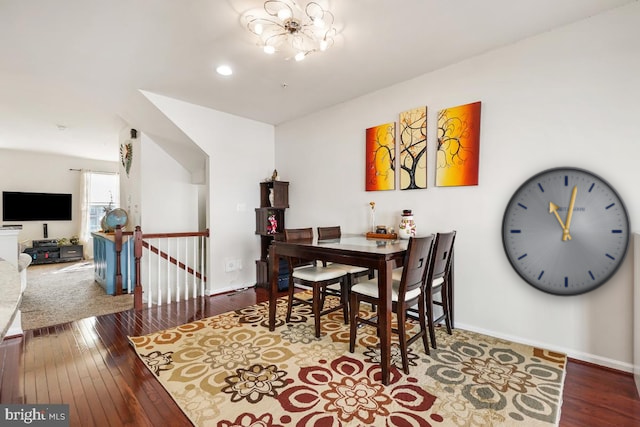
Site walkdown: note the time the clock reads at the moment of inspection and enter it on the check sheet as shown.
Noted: 11:02
